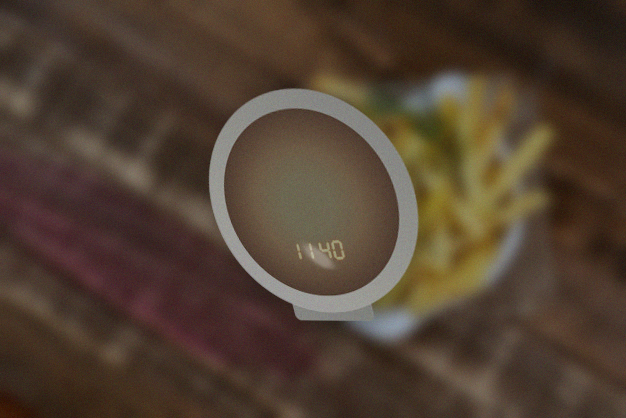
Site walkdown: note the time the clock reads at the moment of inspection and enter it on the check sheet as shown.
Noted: 11:40
